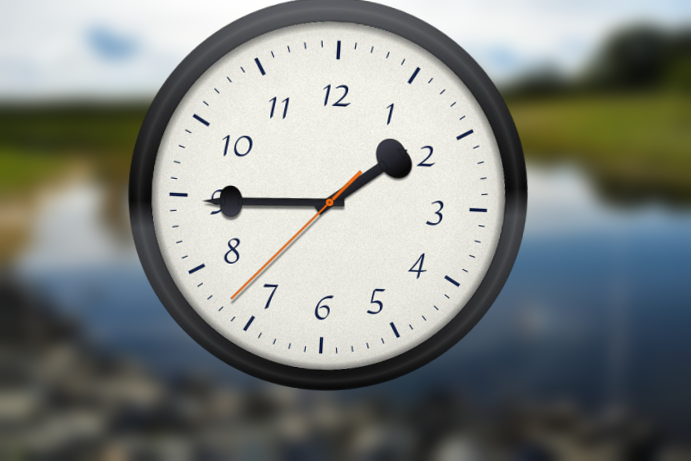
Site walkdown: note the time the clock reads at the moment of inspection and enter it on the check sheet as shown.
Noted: 1:44:37
